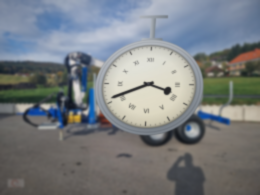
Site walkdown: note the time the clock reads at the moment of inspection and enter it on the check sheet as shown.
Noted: 3:41
